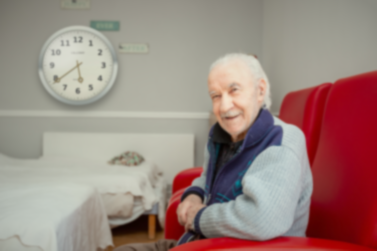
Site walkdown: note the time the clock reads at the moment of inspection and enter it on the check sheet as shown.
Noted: 5:39
